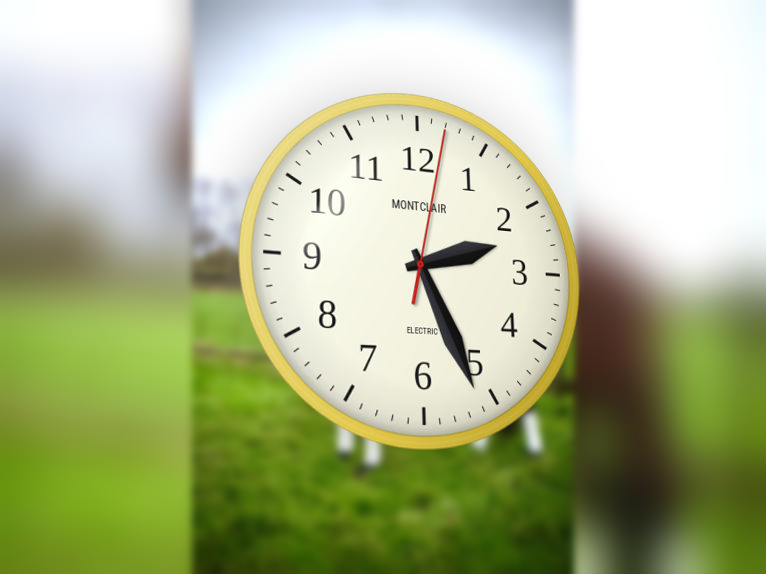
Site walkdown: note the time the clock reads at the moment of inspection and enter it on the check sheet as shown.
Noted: 2:26:02
